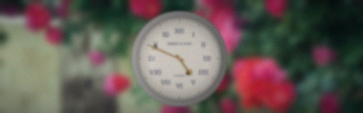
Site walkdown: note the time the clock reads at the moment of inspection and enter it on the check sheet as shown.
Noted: 4:49
